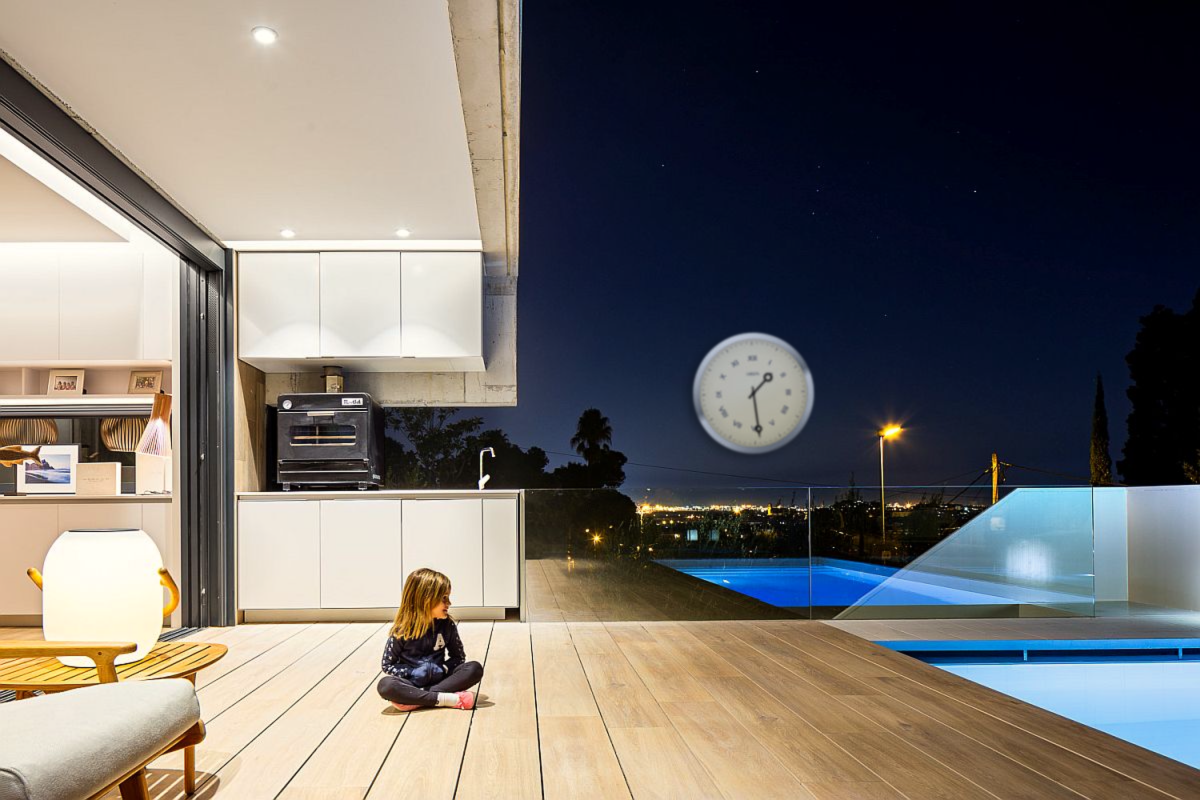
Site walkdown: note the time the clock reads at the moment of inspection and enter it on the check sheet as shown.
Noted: 1:29
